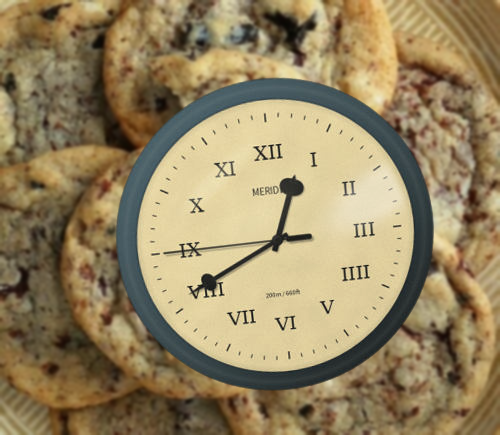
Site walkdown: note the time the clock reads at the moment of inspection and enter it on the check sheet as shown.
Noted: 12:40:45
